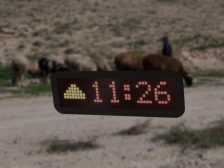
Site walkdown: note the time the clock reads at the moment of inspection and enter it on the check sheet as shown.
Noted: 11:26
